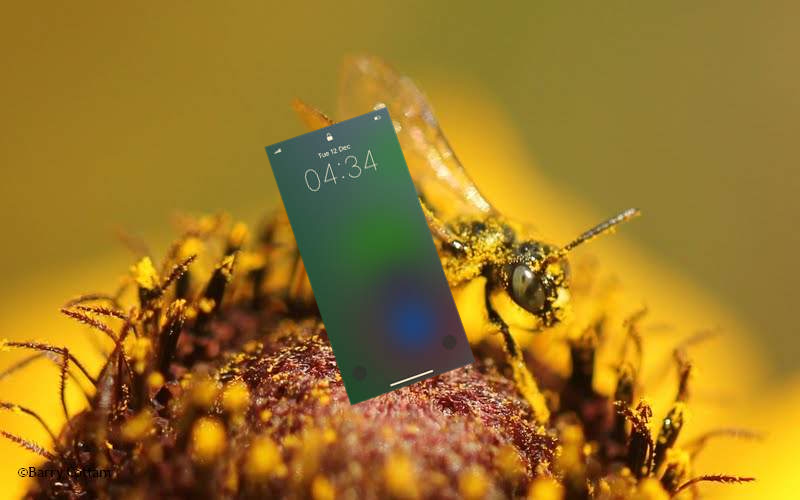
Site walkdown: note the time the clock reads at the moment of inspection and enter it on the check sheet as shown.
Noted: 4:34
